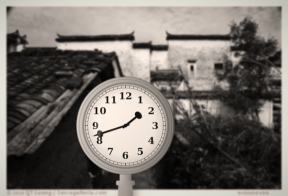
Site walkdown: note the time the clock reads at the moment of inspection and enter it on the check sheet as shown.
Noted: 1:42
